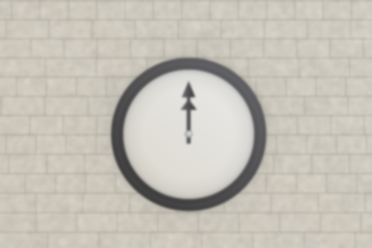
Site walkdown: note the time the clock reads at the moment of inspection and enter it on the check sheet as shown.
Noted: 12:00
